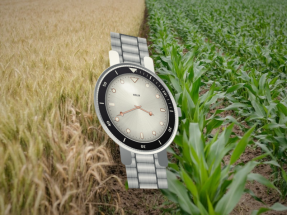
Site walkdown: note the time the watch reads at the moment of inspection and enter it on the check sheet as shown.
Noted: 3:41
